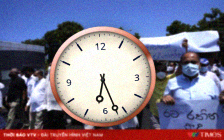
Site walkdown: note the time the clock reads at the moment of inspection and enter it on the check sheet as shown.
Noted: 6:27
